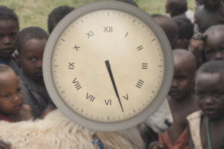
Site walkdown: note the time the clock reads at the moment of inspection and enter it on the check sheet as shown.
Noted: 5:27
